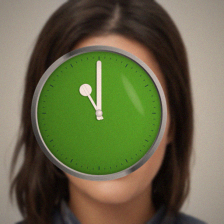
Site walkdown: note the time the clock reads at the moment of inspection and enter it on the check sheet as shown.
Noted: 11:00
